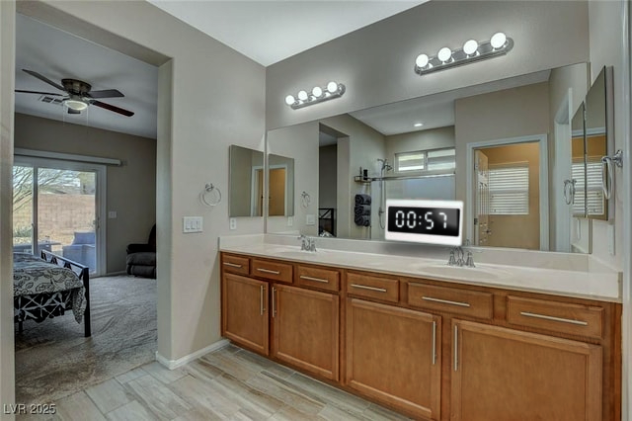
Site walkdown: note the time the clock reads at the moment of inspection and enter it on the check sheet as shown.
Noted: 0:57
